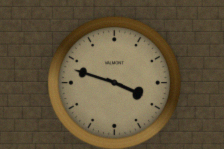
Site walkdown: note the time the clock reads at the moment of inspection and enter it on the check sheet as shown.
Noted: 3:48
